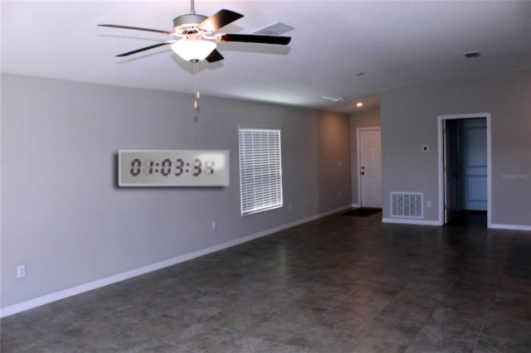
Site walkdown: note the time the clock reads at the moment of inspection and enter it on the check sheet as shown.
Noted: 1:03:34
